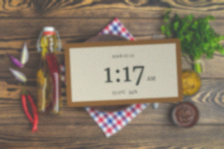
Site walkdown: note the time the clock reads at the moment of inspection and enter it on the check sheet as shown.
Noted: 1:17
